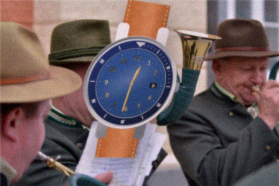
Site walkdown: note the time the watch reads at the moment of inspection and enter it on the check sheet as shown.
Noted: 12:31
